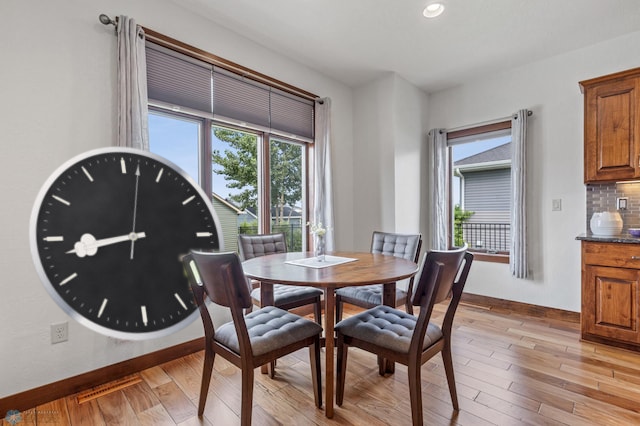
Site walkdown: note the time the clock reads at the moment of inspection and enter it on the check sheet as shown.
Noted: 8:43:02
